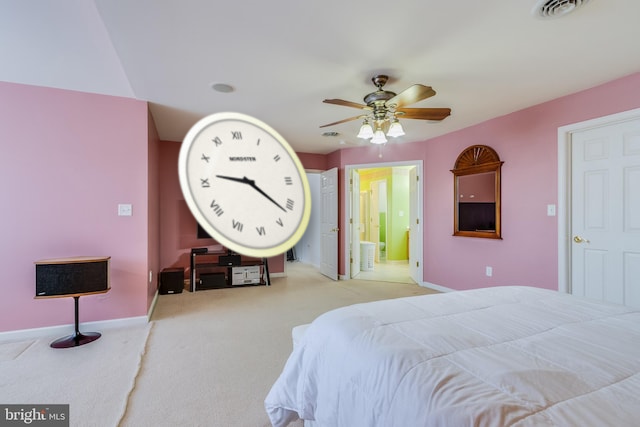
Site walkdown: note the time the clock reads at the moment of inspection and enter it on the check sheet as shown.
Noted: 9:22
